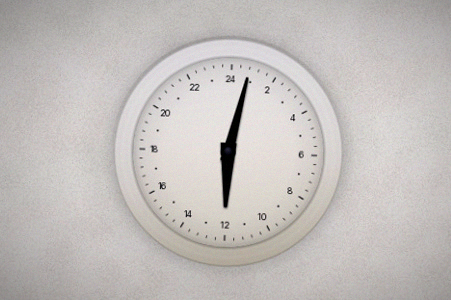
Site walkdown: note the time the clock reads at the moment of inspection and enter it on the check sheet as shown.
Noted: 12:02
